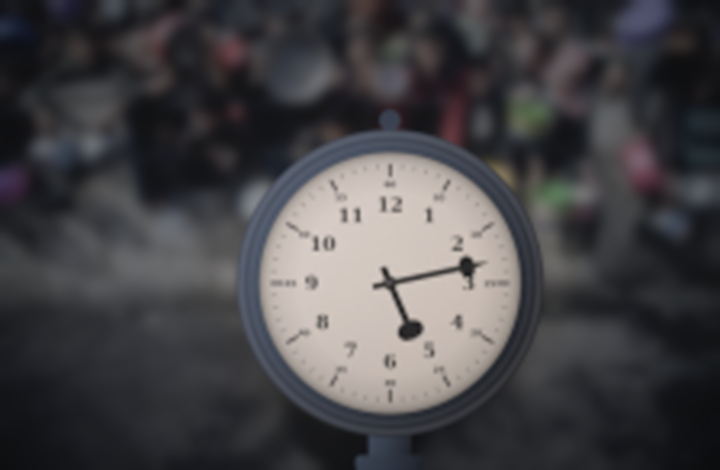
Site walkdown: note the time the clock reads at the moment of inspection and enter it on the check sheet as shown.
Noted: 5:13
